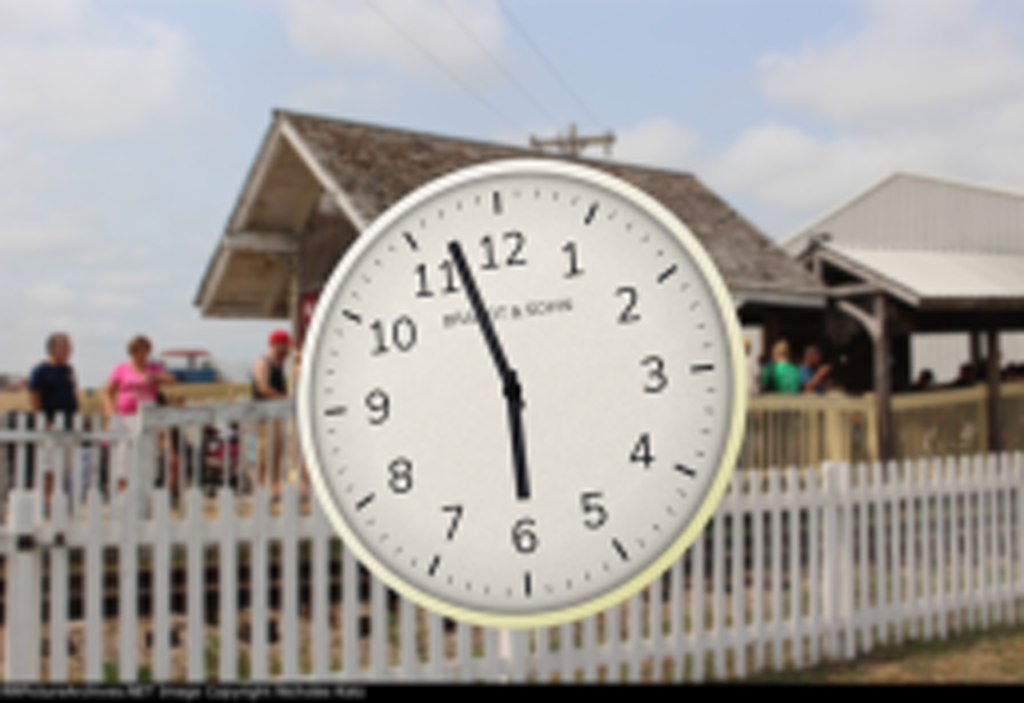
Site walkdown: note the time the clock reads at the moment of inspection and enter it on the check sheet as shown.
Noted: 5:57
